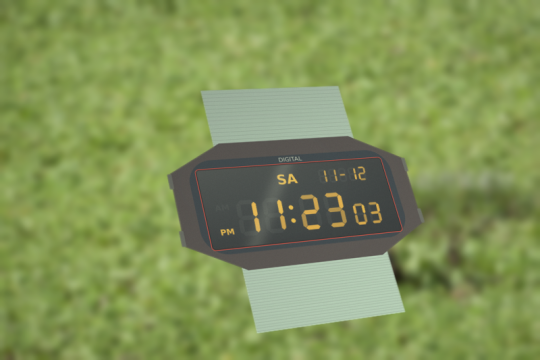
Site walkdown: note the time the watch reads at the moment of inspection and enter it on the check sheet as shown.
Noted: 11:23:03
